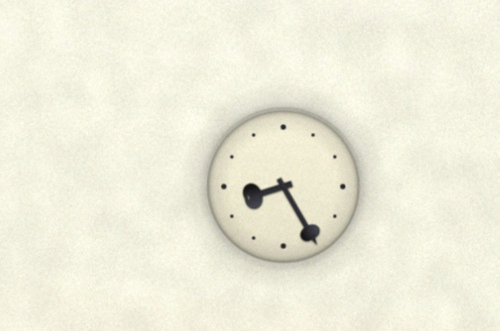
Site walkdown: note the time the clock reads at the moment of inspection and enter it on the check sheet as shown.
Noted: 8:25
